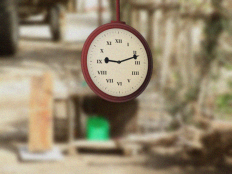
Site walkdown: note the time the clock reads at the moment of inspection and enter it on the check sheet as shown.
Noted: 9:12
